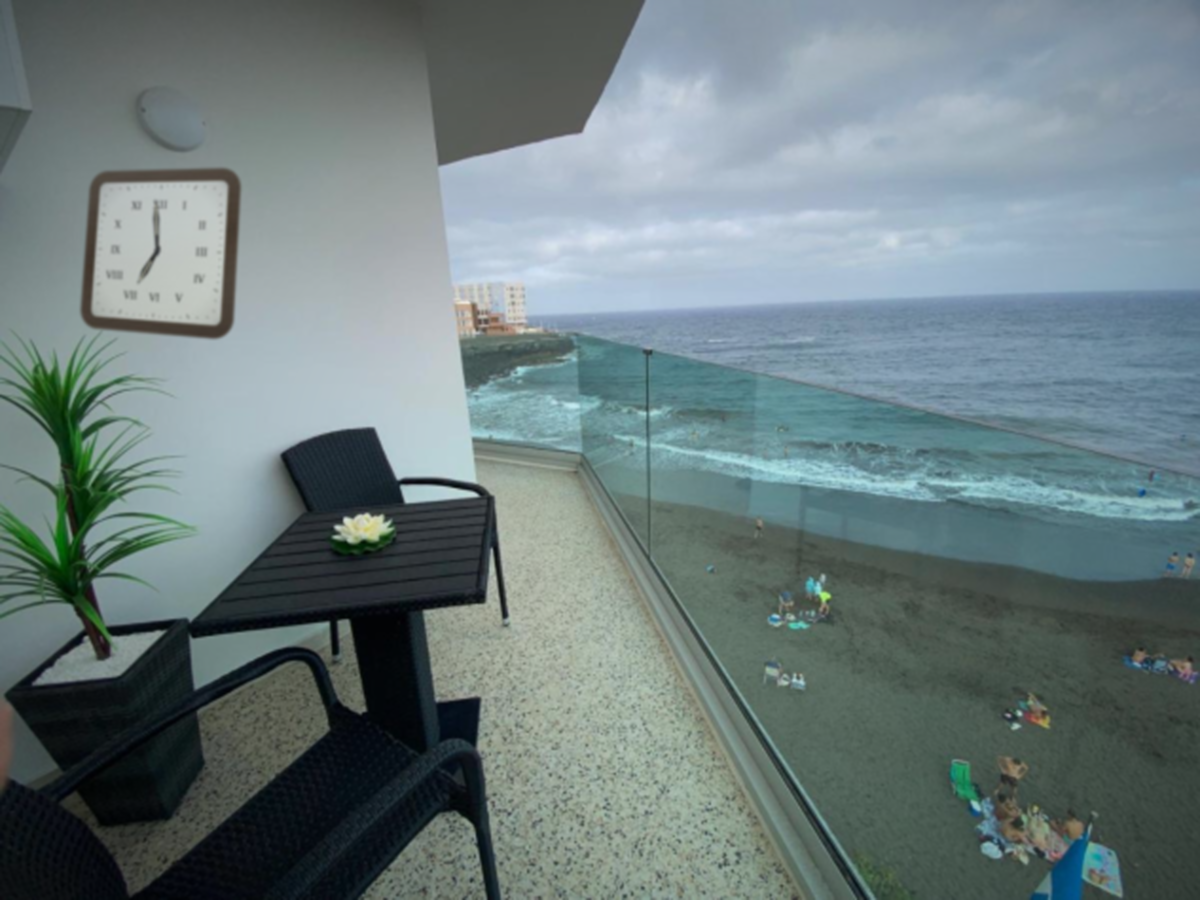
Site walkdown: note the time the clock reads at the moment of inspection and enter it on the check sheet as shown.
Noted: 6:59
